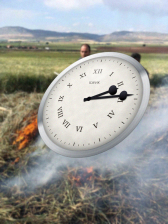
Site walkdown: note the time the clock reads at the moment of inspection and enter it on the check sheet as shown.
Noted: 2:14
